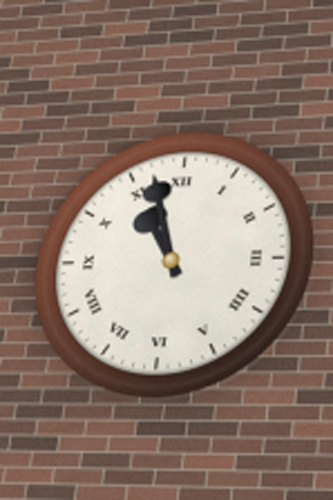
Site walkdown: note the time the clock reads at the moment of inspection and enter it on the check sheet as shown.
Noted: 10:57
